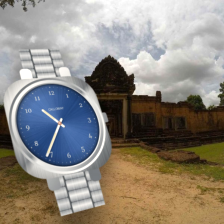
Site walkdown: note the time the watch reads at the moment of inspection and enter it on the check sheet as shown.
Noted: 10:36
